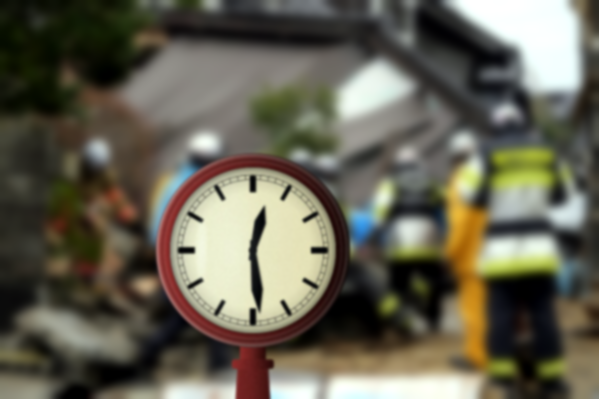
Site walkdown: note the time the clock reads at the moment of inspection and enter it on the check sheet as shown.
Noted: 12:29
